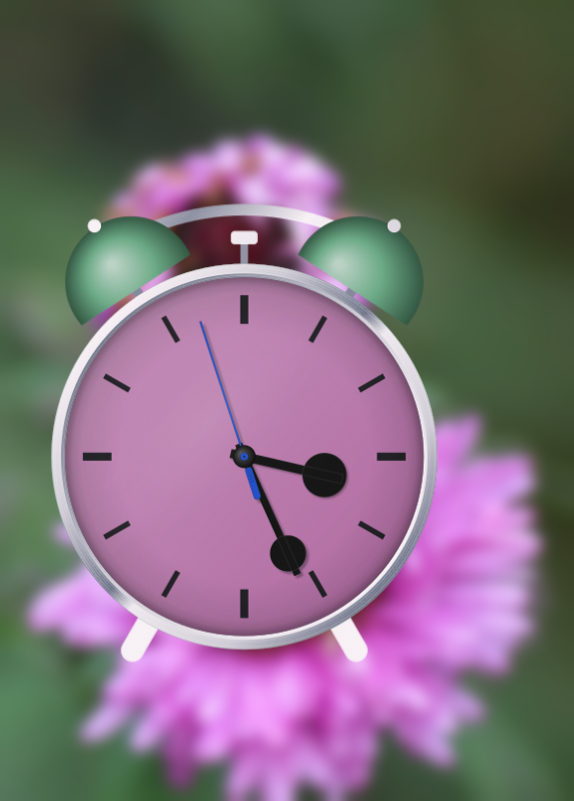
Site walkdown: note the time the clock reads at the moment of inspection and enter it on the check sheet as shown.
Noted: 3:25:57
